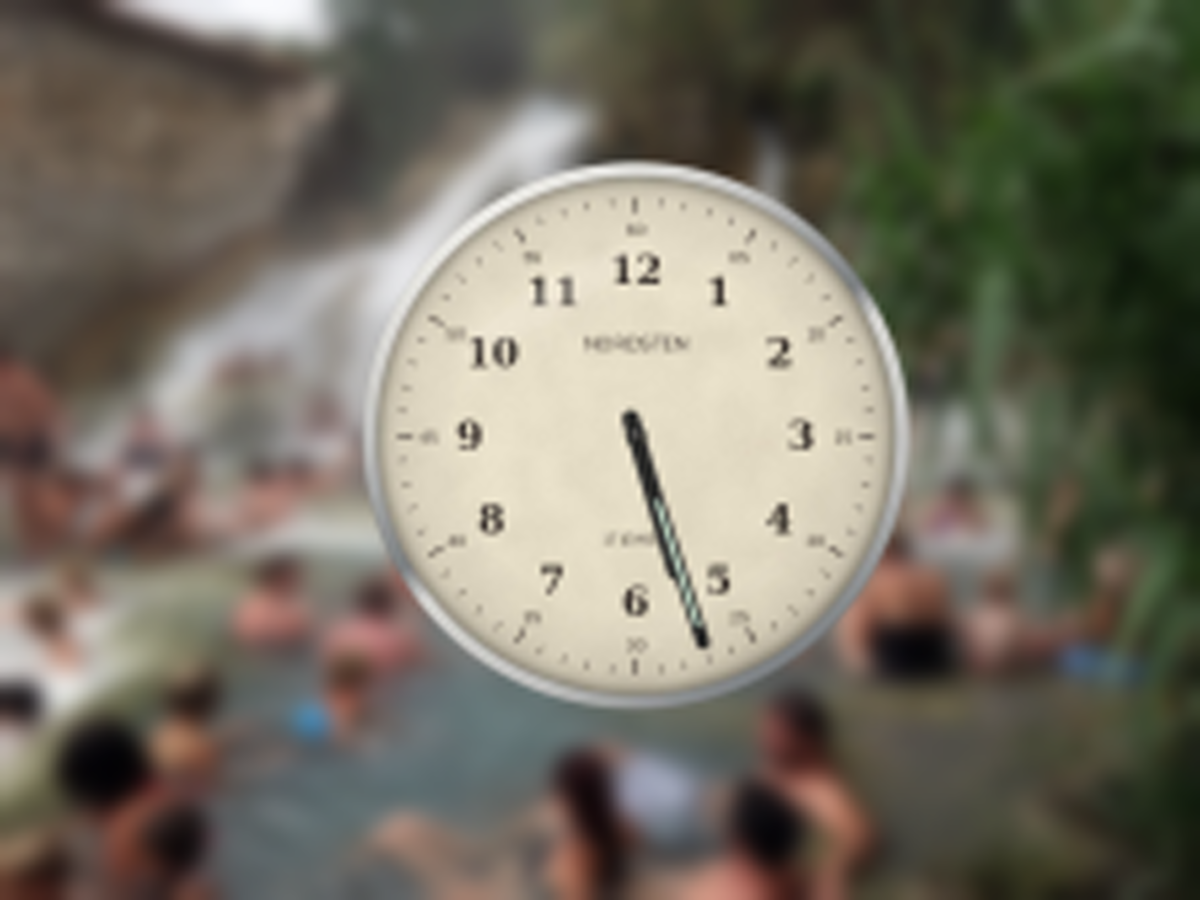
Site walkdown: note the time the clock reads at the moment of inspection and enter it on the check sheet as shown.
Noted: 5:27
